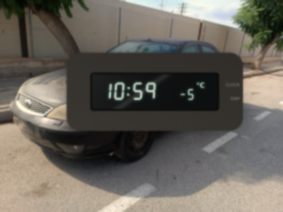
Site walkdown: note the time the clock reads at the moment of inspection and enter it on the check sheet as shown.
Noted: 10:59
